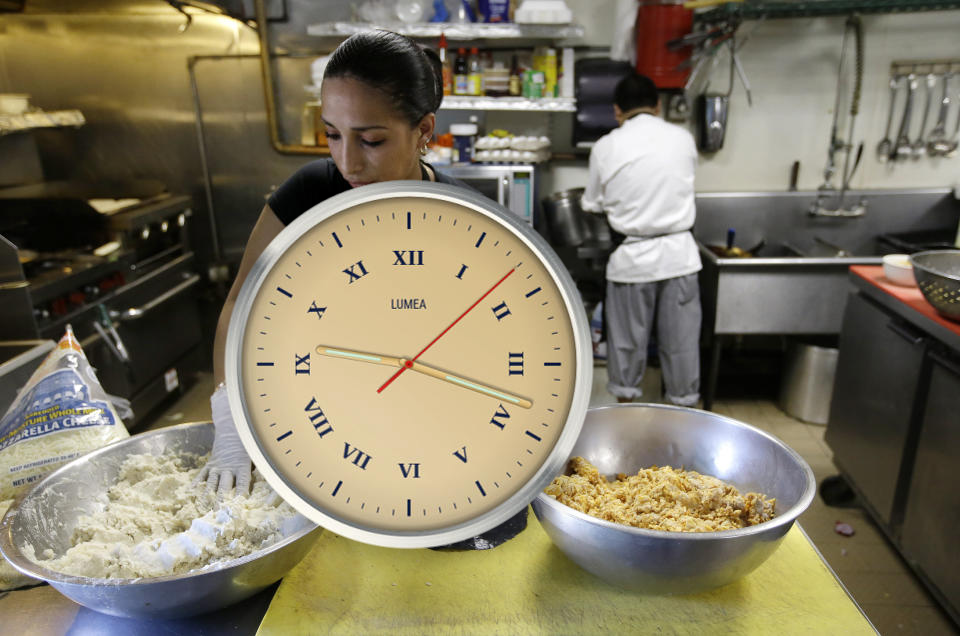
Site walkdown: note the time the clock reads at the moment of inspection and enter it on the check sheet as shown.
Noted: 9:18:08
